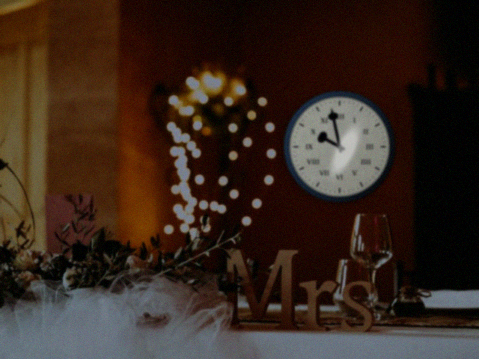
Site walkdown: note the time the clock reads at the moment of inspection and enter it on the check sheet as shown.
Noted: 9:58
